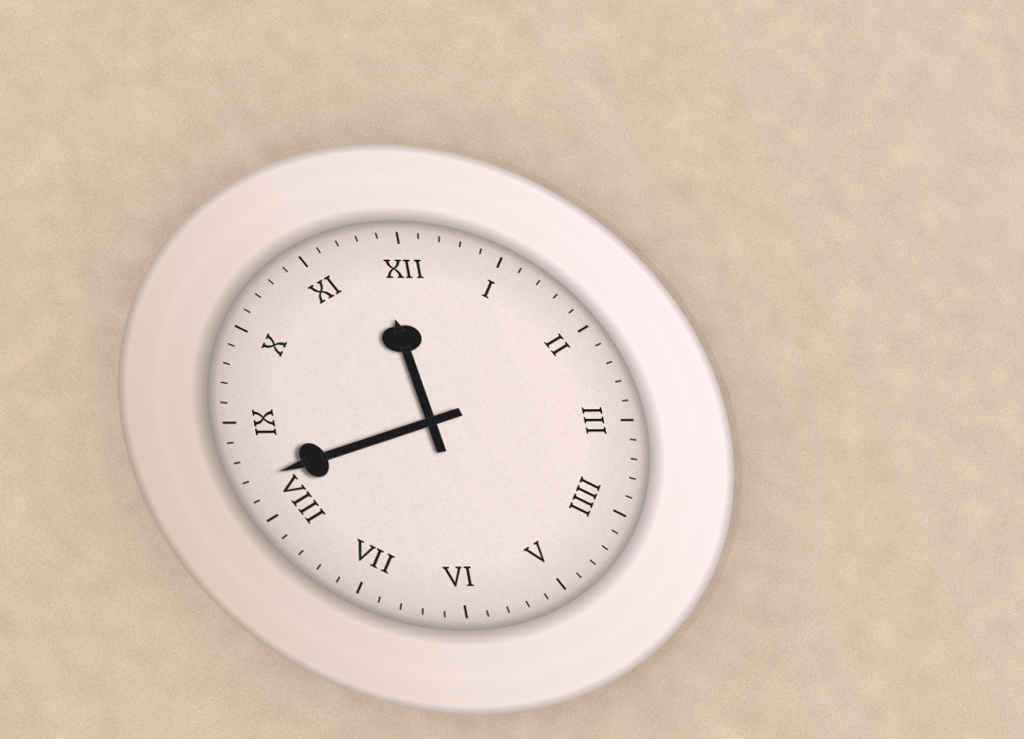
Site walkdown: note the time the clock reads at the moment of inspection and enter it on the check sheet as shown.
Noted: 11:42
